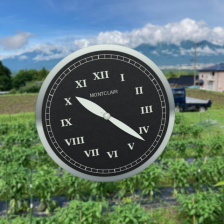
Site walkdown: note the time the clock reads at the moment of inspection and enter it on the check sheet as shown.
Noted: 10:22
